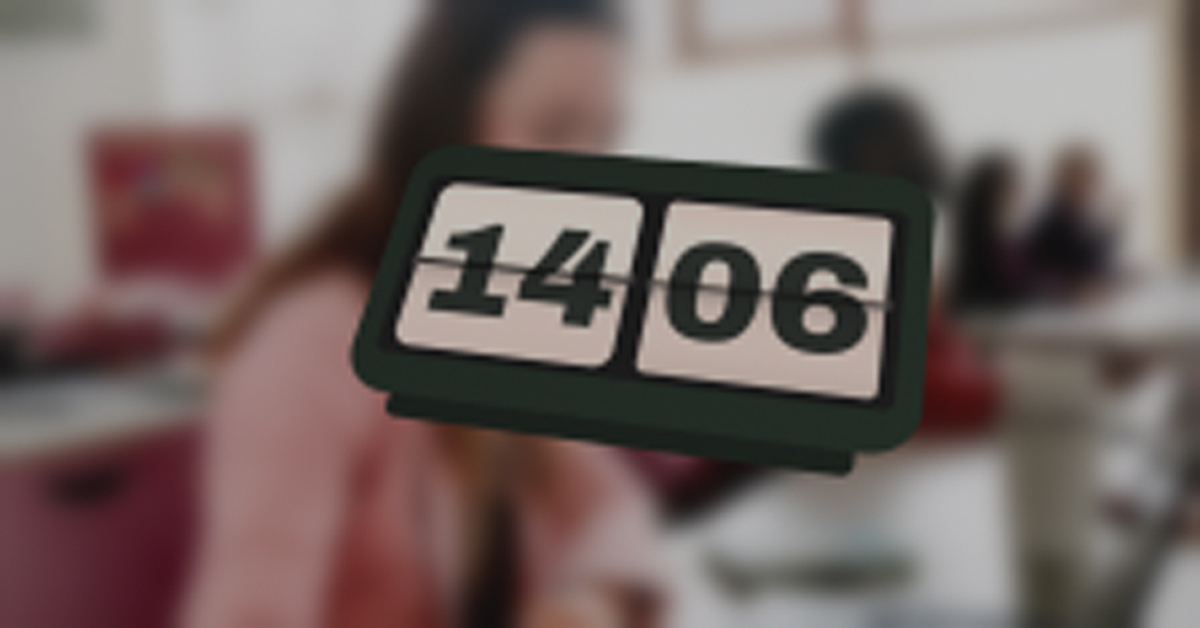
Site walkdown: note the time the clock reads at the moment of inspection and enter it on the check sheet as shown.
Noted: 14:06
